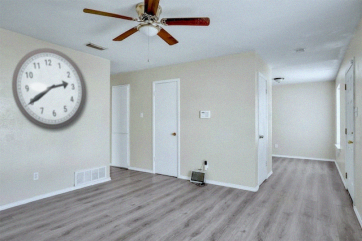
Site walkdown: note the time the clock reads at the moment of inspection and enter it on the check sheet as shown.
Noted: 2:40
